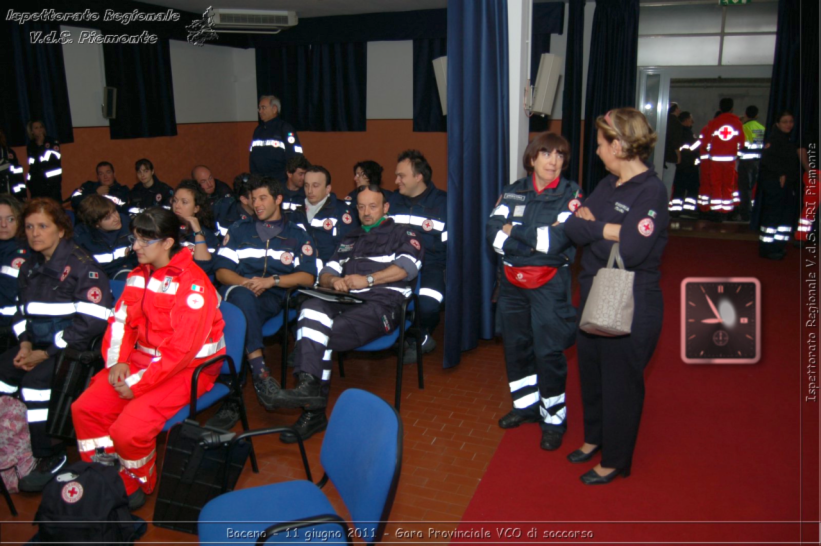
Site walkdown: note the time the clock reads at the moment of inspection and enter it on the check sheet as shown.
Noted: 8:55
